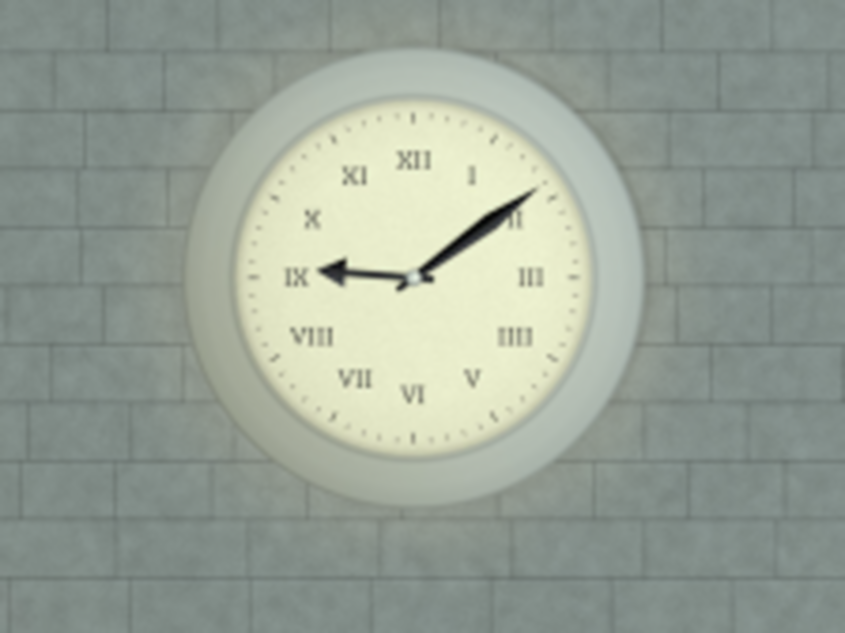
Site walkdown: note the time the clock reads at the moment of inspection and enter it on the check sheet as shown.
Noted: 9:09
